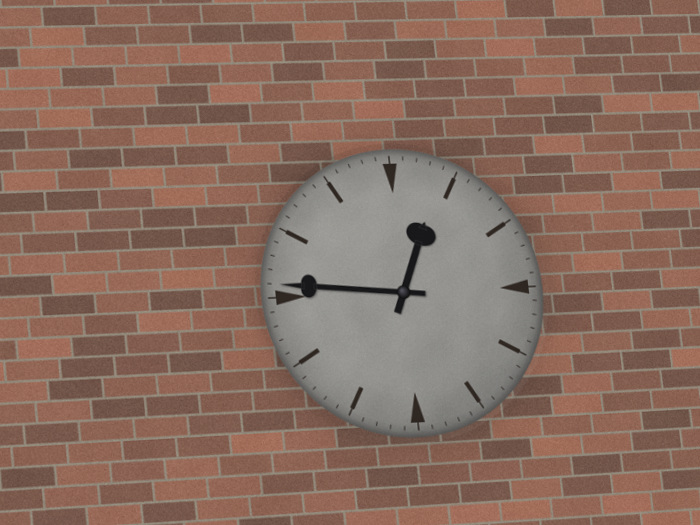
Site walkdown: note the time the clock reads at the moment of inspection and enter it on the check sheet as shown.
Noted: 12:46
